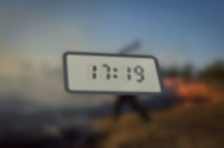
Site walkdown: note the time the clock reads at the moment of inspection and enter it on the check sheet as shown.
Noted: 17:19
